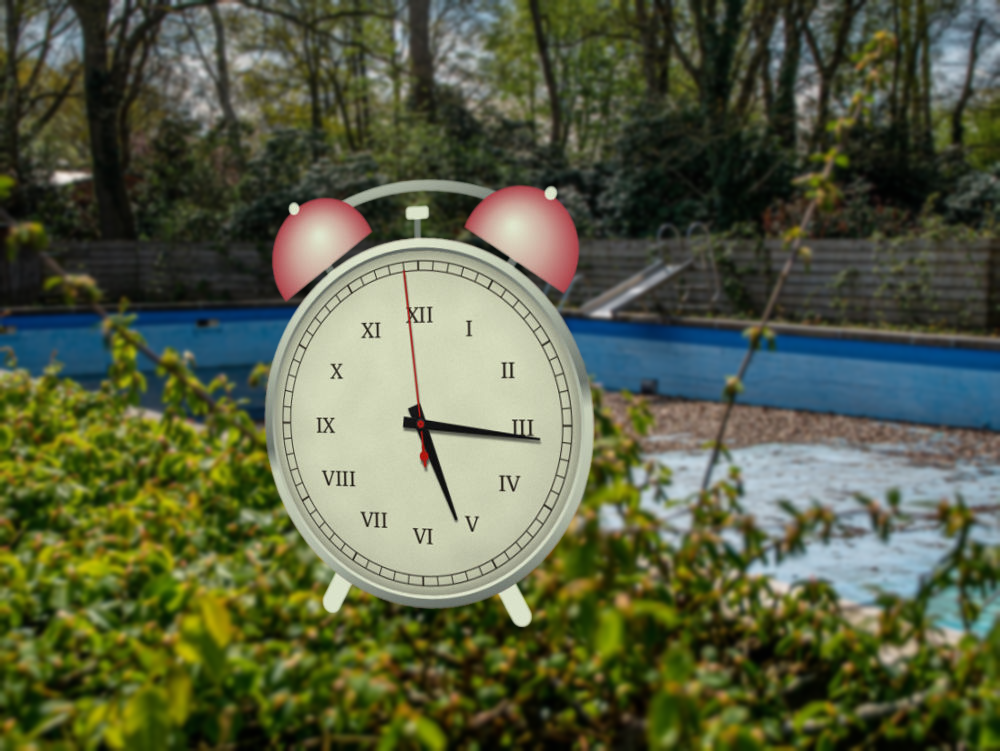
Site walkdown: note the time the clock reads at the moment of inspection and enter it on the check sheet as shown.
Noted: 5:15:59
